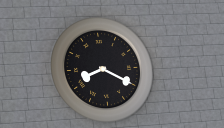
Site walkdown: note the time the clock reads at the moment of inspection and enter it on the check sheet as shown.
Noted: 8:20
